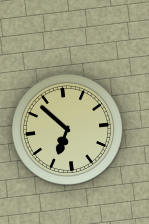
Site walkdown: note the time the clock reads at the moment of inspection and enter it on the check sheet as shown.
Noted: 6:53
